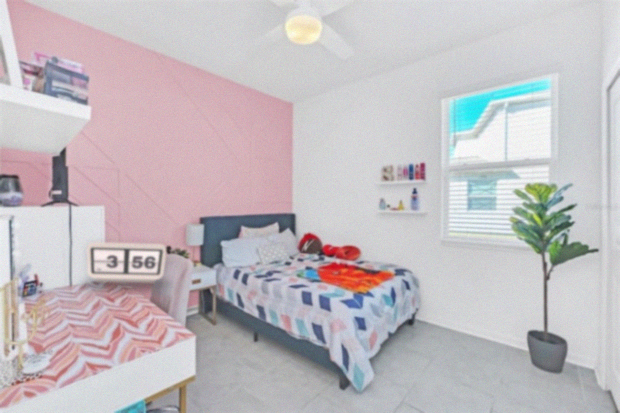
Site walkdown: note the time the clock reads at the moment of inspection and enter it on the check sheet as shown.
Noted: 3:56
